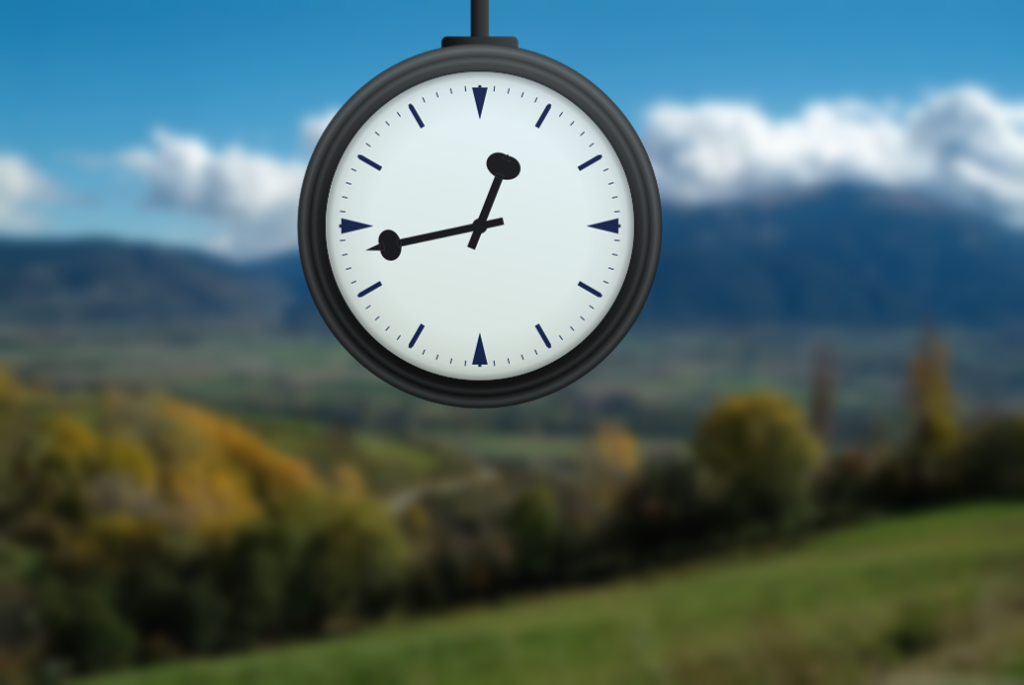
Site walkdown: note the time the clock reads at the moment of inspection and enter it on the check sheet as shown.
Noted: 12:43
